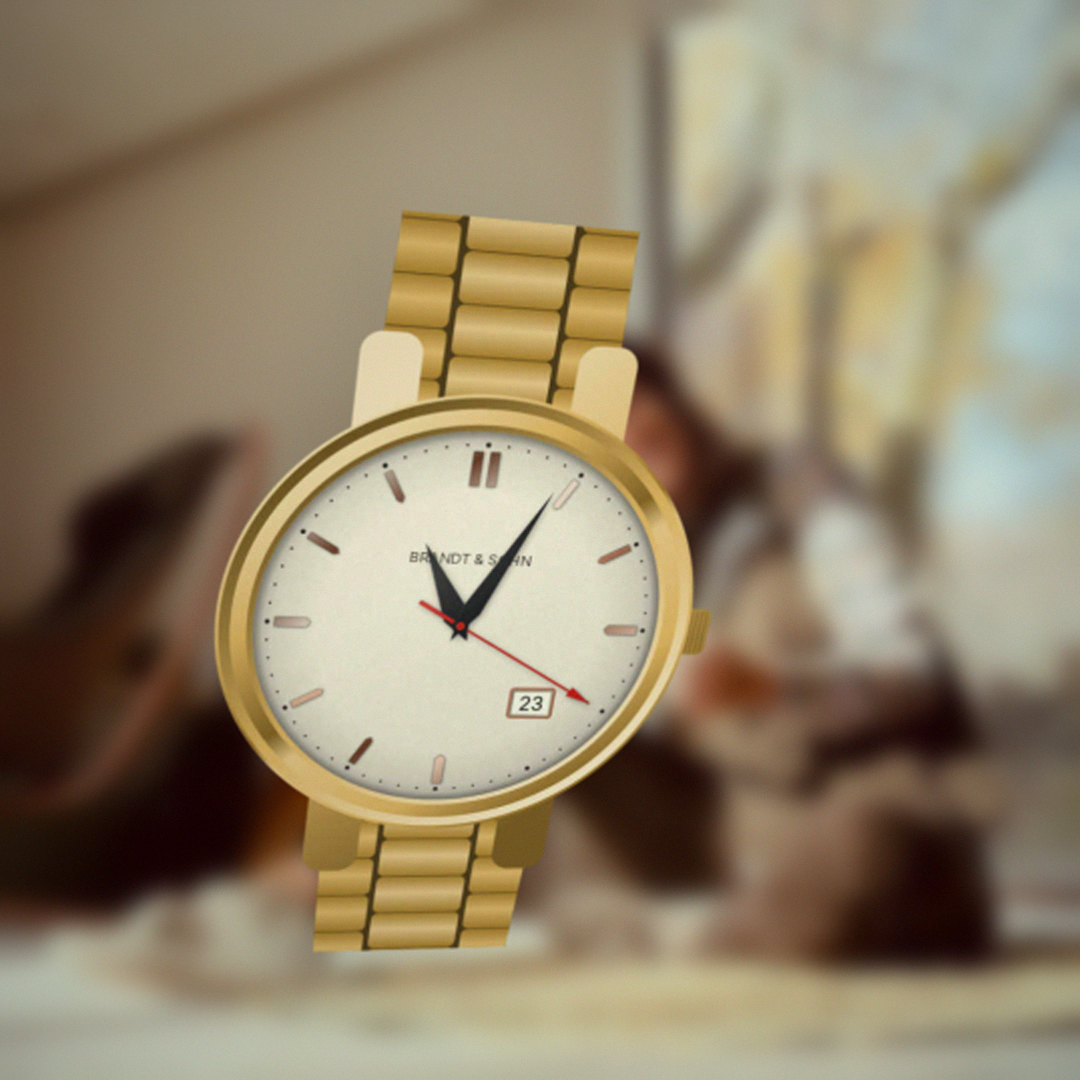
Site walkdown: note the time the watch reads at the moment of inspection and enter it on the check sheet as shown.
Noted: 11:04:20
